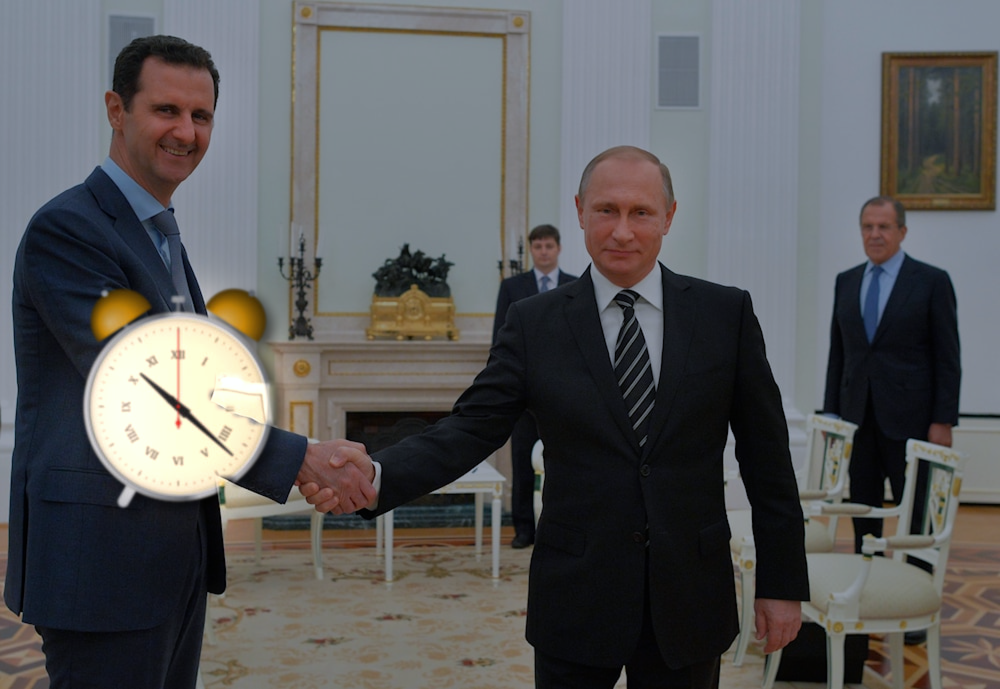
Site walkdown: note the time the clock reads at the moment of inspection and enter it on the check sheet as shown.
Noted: 10:22:00
